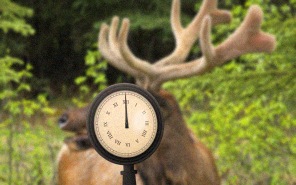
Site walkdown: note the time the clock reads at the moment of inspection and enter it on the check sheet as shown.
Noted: 12:00
